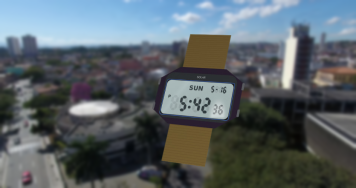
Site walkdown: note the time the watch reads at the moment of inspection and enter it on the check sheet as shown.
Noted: 5:42:36
